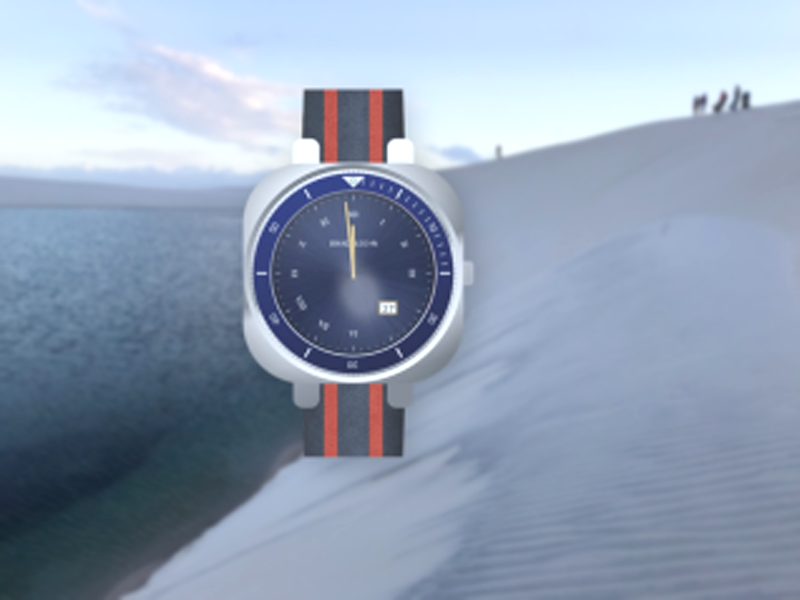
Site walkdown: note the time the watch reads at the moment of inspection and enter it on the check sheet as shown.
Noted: 11:59
